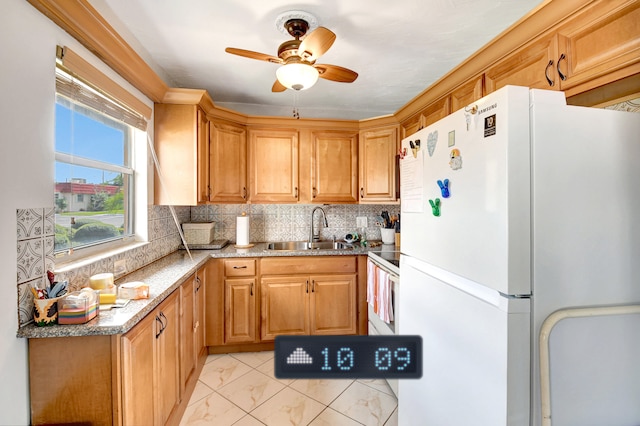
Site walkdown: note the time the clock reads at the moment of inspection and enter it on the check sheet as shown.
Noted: 10:09
